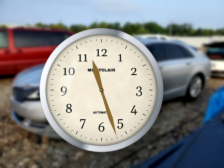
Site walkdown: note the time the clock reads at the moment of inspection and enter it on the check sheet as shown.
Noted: 11:27
